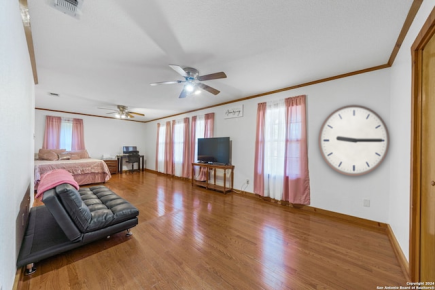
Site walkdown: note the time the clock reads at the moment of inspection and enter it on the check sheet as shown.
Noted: 9:15
